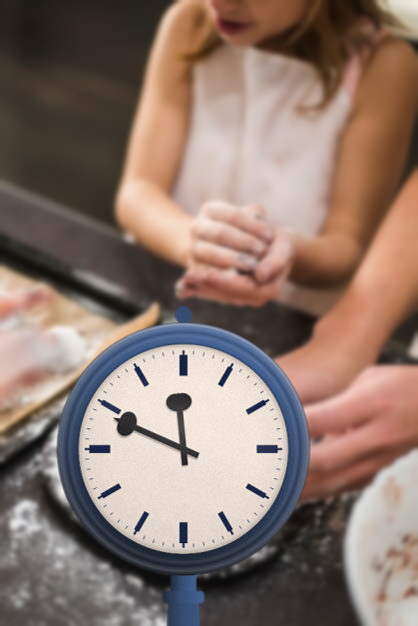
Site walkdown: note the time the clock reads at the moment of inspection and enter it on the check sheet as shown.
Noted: 11:49
